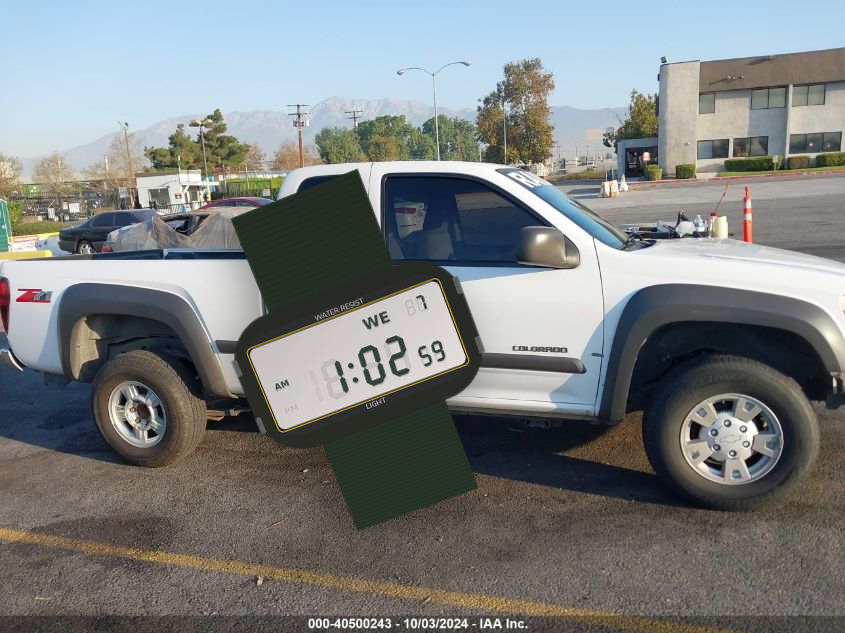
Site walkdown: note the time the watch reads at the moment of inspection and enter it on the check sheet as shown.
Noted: 1:02:59
